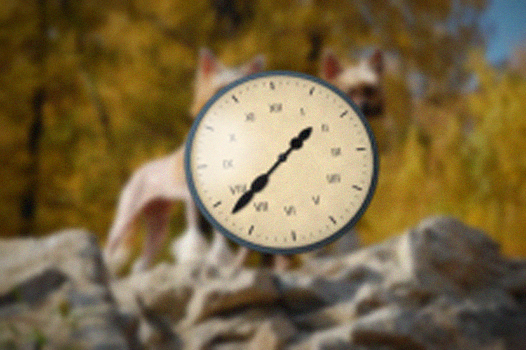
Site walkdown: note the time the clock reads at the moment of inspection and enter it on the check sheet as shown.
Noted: 1:38
